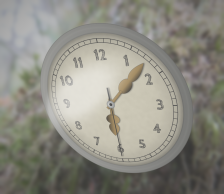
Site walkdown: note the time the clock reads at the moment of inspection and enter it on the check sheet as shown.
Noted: 6:07:30
